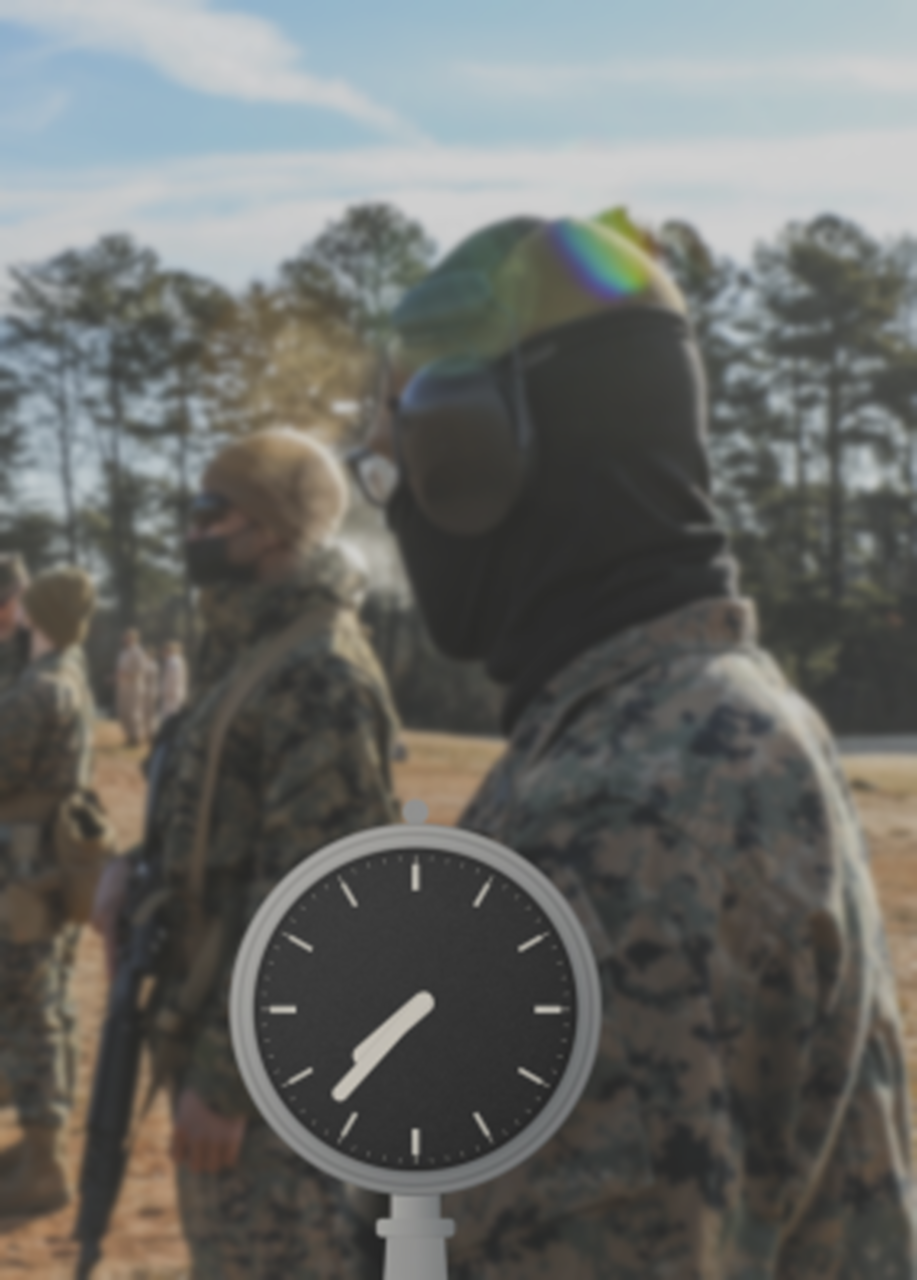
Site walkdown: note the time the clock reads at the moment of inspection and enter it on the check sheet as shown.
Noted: 7:37
